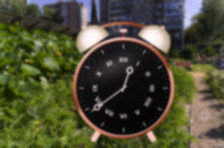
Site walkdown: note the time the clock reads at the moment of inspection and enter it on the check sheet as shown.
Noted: 12:39
